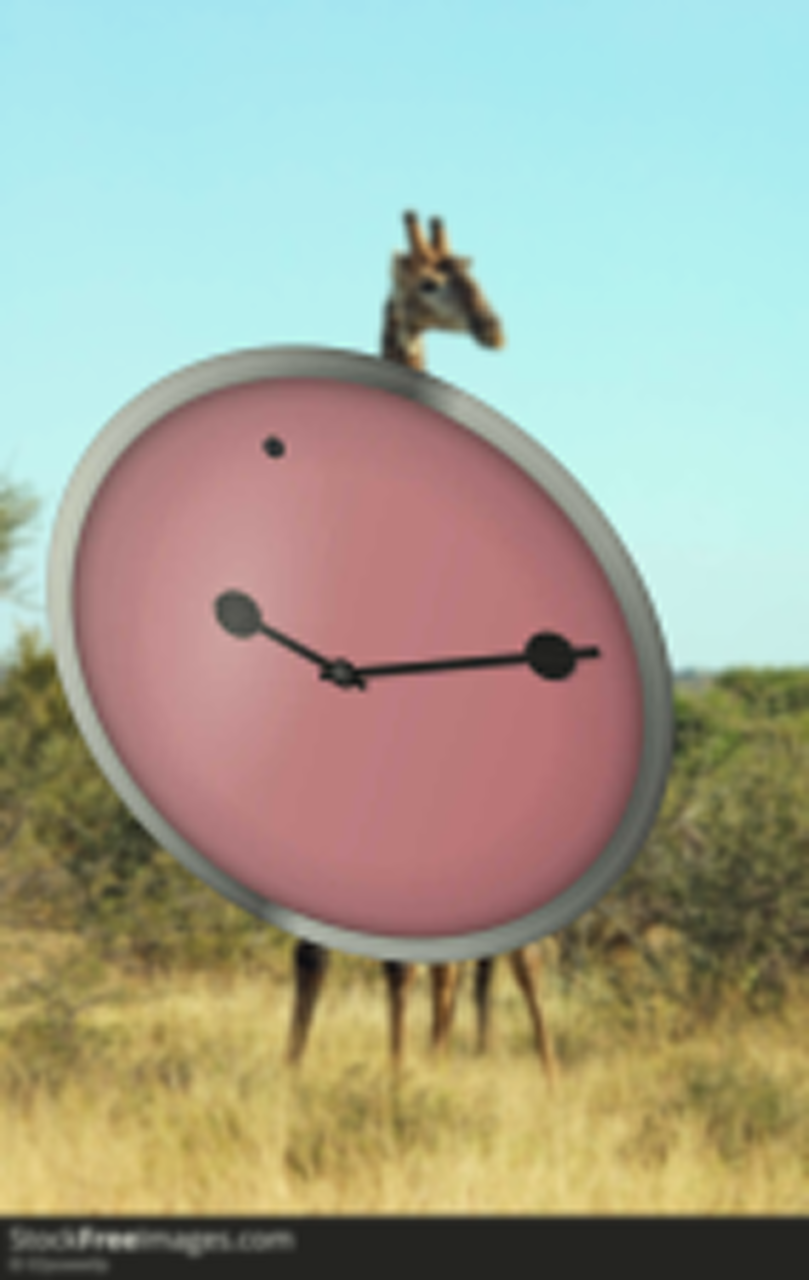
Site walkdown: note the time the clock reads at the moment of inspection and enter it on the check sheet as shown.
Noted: 10:15
